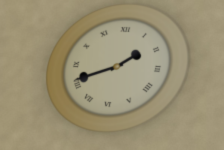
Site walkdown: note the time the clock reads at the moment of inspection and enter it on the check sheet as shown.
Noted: 1:41
